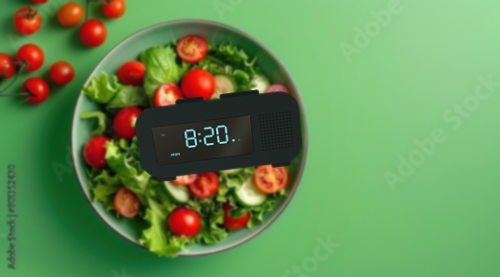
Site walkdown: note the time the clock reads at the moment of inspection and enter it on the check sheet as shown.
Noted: 8:20
